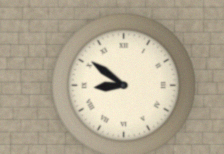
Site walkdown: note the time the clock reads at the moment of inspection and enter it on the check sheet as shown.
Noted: 8:51
